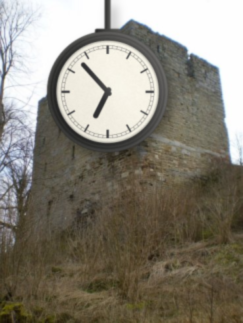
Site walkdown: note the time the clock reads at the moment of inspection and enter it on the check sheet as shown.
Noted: 6:53
